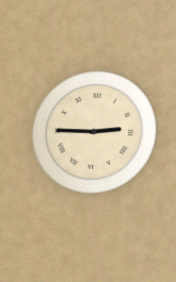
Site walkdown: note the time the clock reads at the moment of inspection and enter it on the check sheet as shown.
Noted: 2:45
